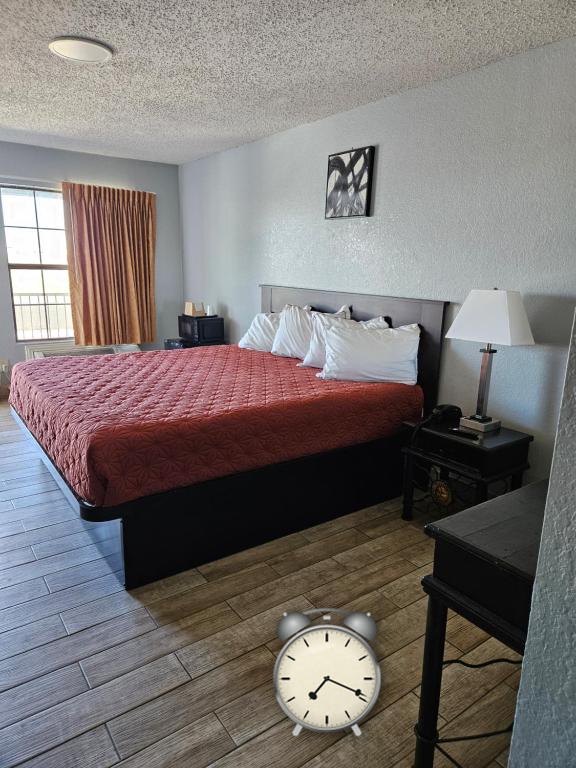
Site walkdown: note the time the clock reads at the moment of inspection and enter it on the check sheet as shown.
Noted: 7:19
